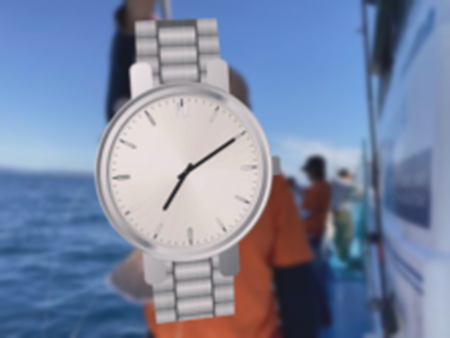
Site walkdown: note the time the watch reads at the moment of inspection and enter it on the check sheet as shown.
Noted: 7:10
